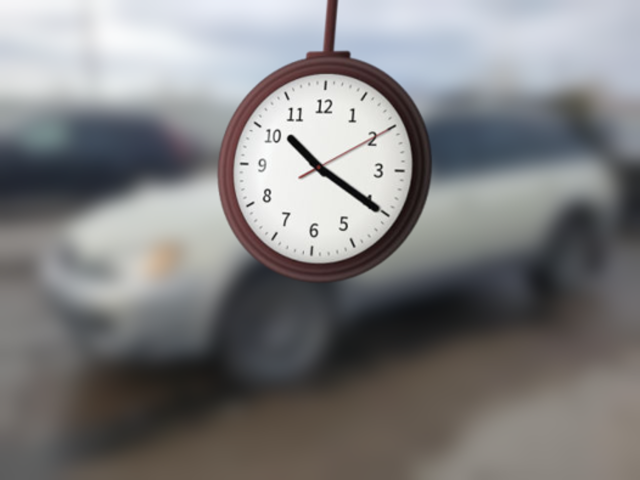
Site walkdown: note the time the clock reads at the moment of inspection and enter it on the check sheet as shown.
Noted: 10:20:10
